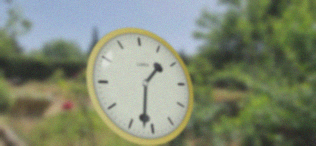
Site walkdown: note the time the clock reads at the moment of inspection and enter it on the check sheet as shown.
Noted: 1:32
